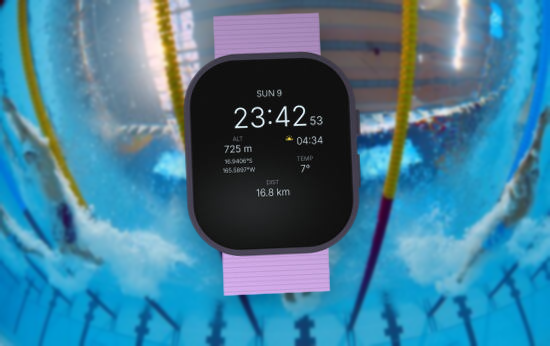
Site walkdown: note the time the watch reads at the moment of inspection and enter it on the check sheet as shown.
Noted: 23:42:53
